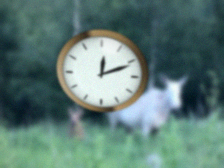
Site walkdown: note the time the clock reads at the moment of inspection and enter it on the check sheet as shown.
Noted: 12:11
